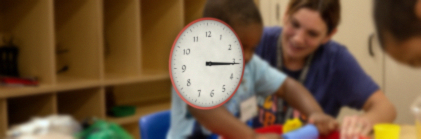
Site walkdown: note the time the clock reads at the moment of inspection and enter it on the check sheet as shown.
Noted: 3:16
